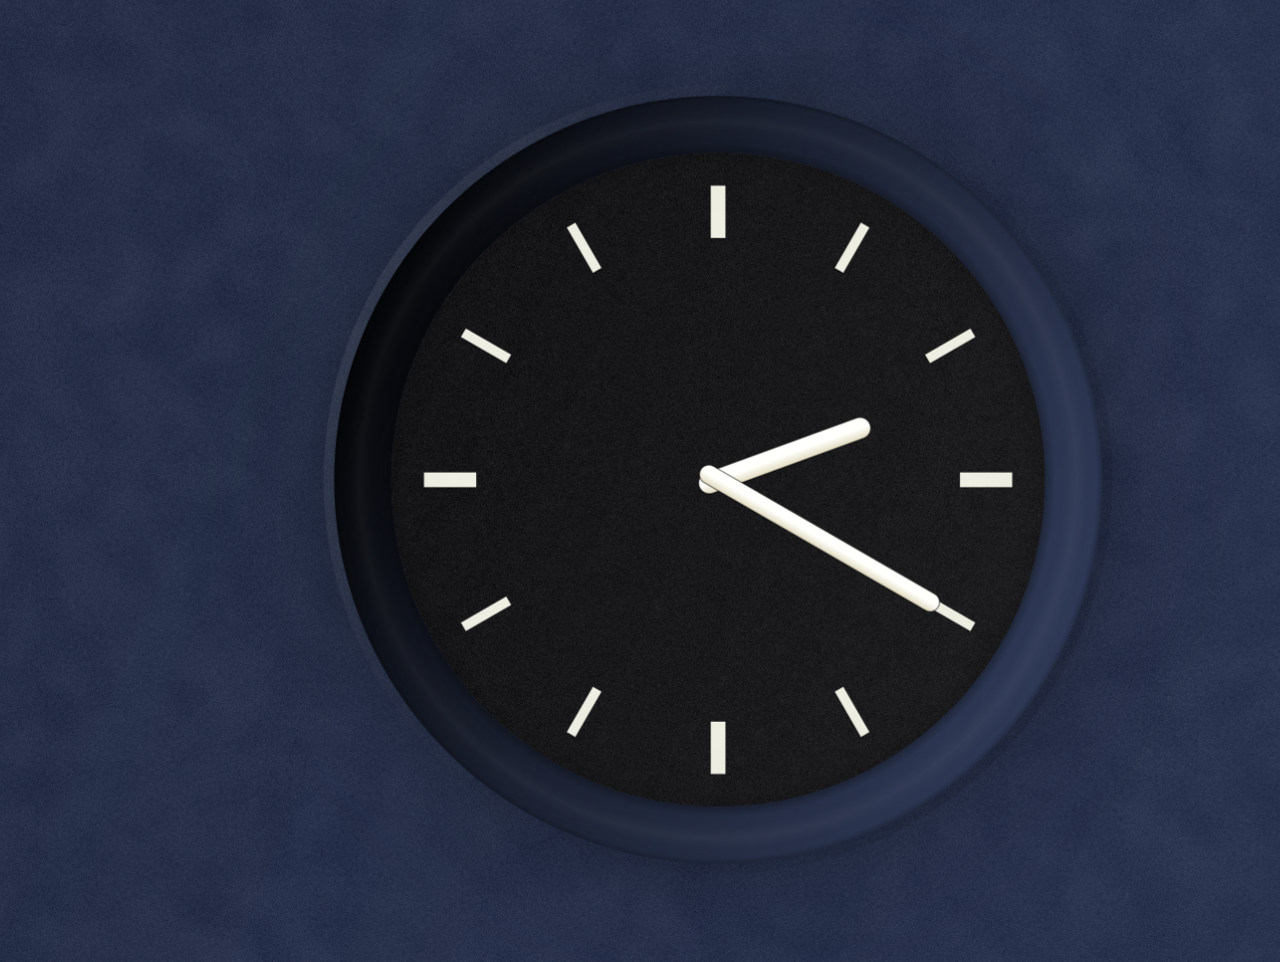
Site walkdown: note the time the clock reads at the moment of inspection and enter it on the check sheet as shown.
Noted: 2:20
